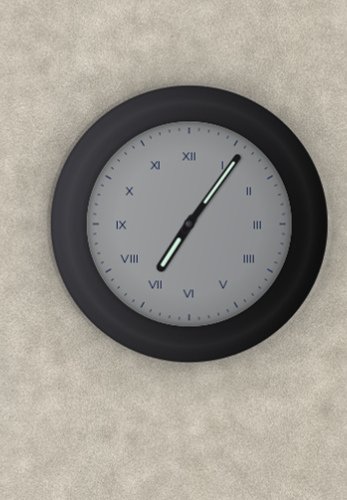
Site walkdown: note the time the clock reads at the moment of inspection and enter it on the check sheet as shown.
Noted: 7:06
